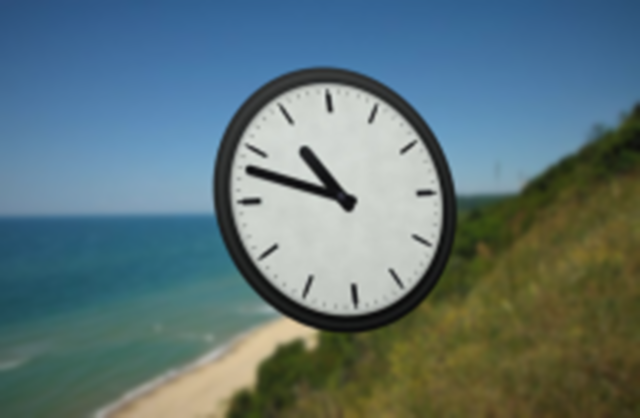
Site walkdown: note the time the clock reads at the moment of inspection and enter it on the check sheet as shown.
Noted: 10:48
